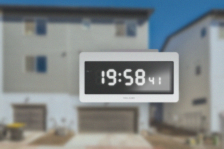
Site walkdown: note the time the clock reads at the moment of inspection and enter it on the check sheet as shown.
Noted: 19:58:41
